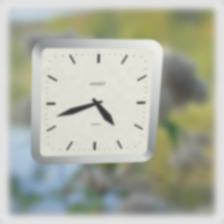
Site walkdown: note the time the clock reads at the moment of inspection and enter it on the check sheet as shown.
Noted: 4:42
